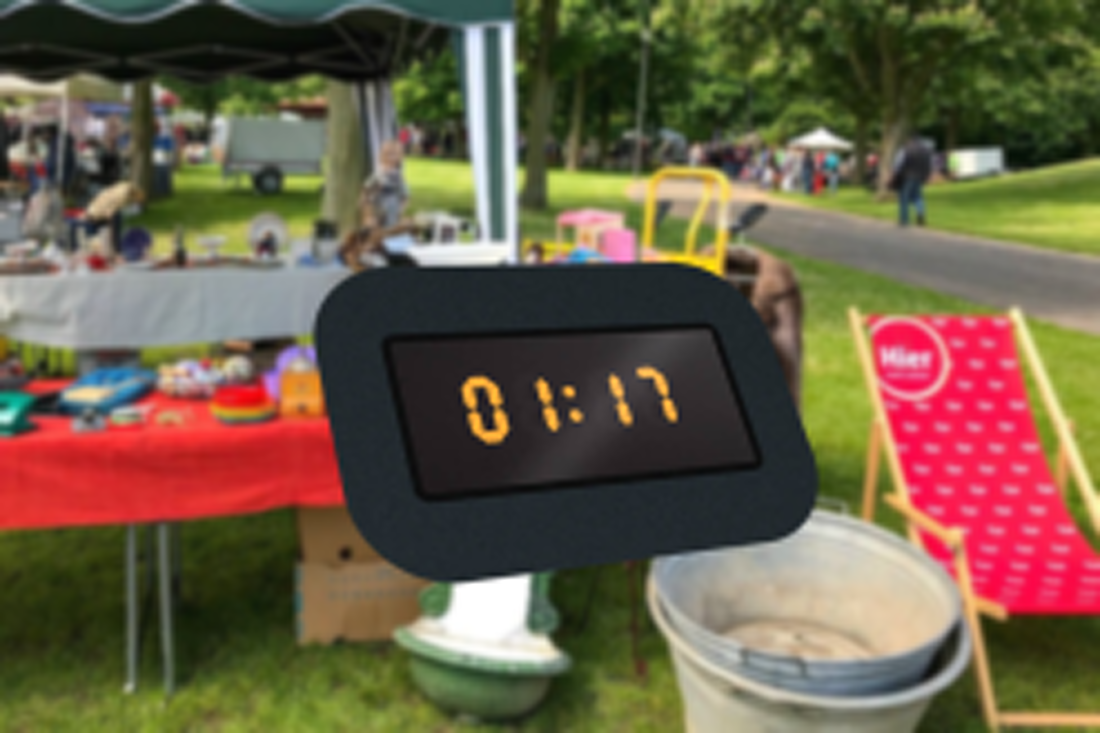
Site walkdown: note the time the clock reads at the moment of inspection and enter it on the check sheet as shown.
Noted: 1:17
